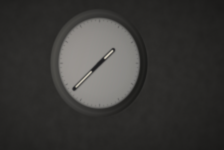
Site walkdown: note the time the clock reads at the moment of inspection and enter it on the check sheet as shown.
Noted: 1:38
